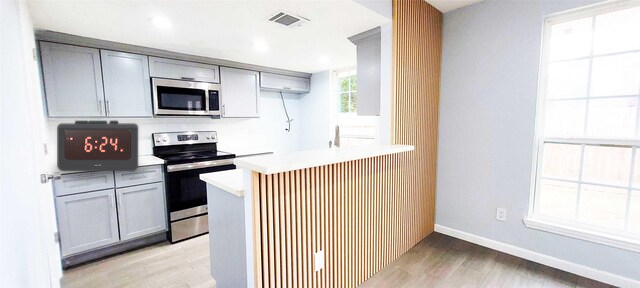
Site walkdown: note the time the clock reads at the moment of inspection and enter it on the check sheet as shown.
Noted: 6:24
